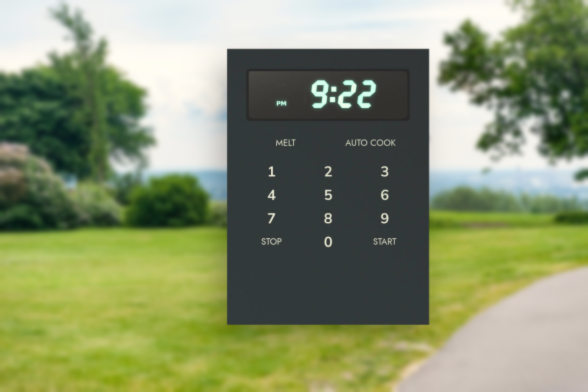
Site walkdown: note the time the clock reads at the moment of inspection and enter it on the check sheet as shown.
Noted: 9:22
